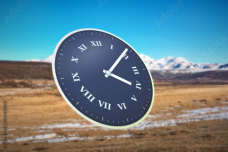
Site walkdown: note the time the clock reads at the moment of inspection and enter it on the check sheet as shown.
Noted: 4:09
